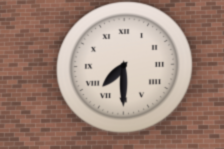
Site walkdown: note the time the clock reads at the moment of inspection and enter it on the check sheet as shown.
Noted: 7:30
